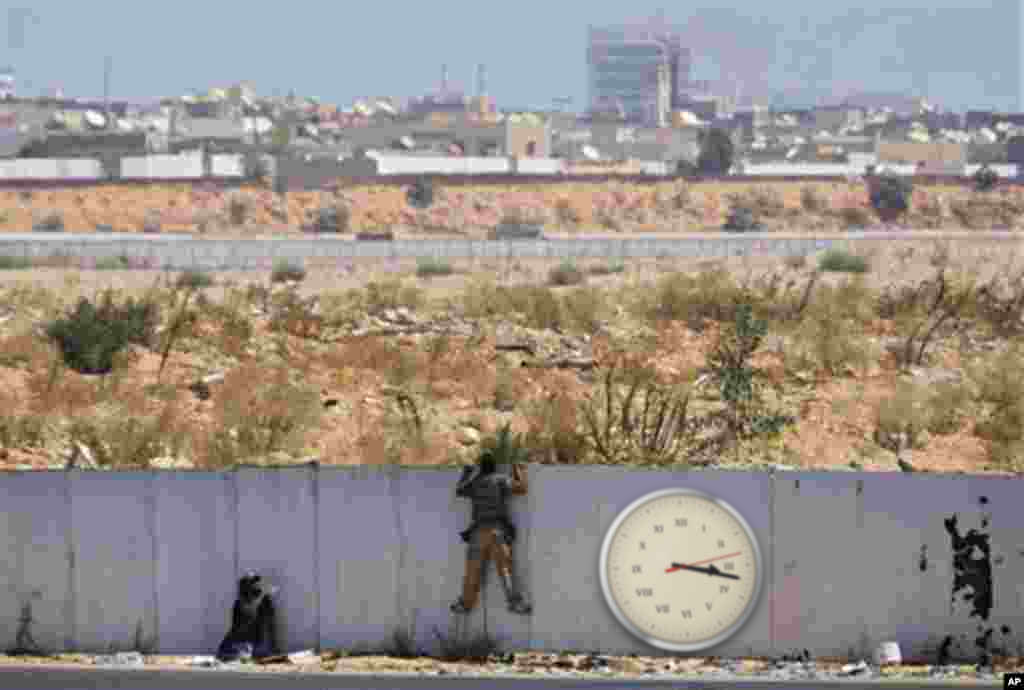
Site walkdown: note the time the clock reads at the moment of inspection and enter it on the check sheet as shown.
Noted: 3:17:13
